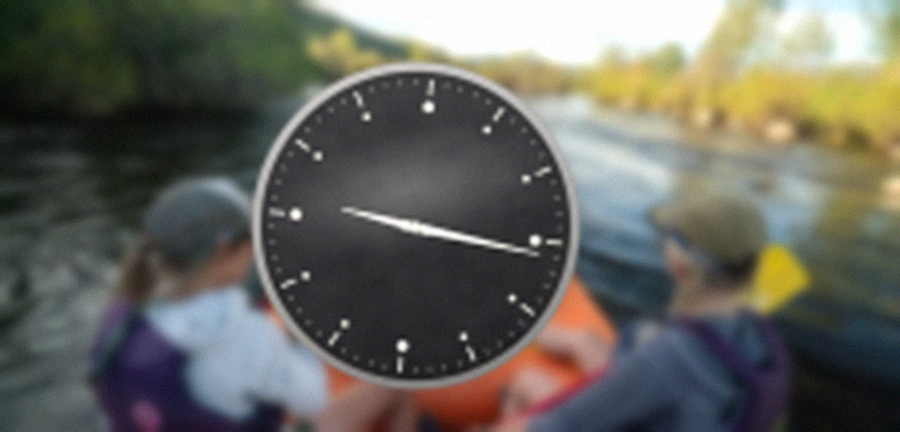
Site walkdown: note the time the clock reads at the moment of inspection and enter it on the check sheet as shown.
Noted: 9:16
